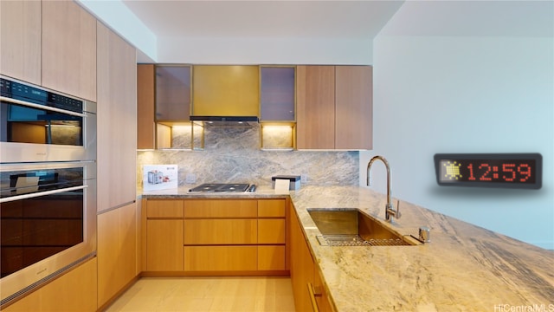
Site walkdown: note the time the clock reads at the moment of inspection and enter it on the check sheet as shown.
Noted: 12:59
